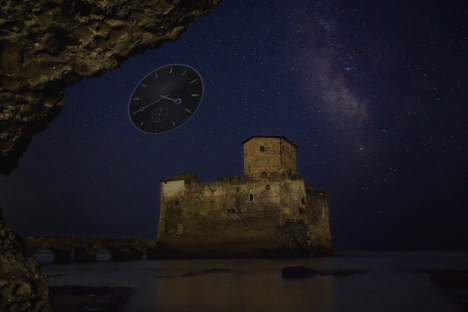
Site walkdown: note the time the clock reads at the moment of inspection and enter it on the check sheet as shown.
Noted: 3:40
